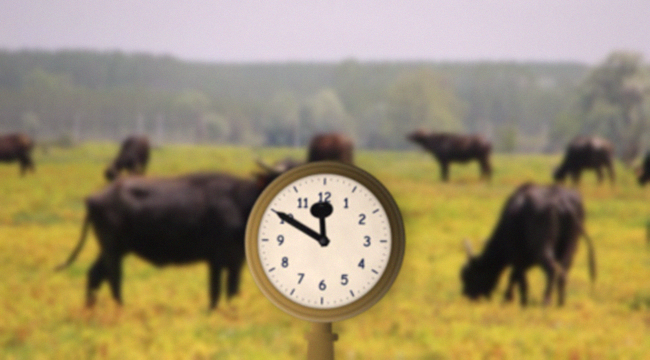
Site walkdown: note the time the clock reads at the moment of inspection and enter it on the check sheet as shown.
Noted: 11:50
